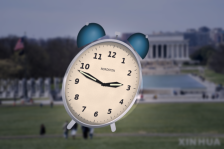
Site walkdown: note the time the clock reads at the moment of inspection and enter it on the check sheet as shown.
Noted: 2:48
